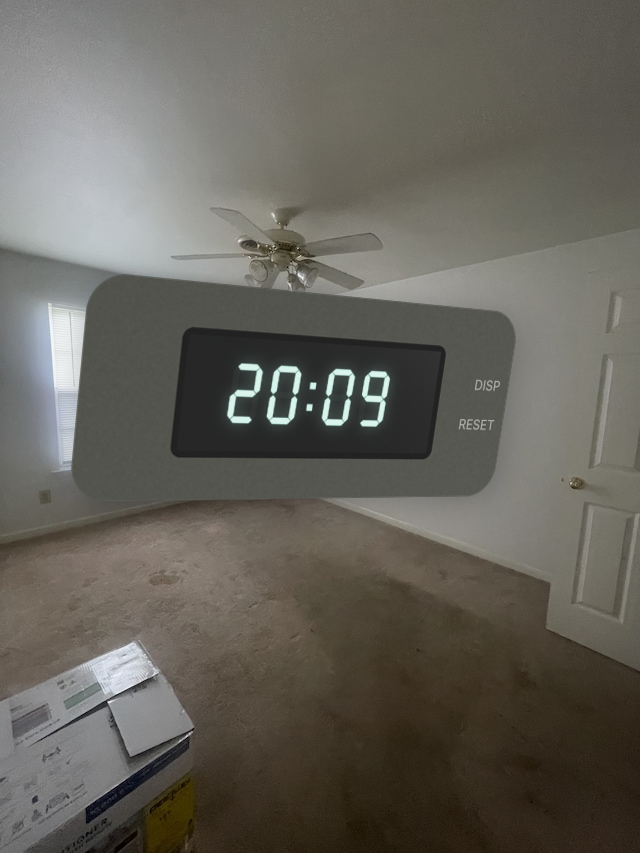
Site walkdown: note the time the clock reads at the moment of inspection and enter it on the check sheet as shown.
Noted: 20:09
